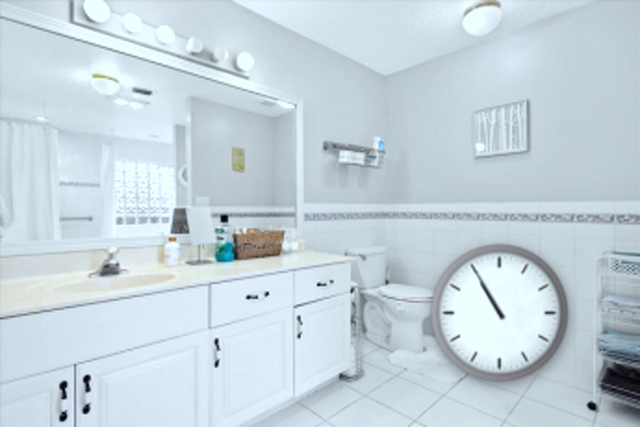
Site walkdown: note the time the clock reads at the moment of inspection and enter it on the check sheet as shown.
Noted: 10:55
